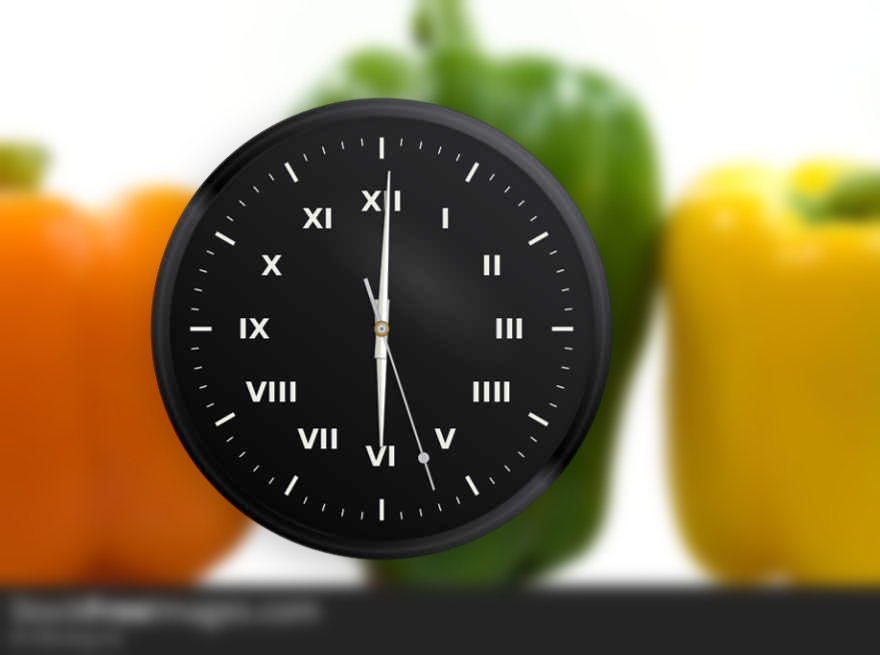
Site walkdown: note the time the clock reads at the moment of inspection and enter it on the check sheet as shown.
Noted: 6:00:27
